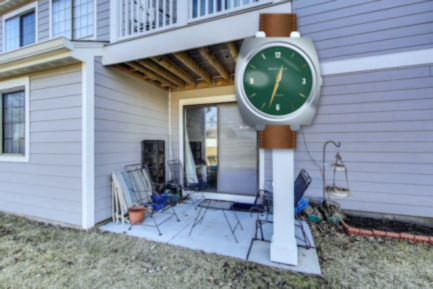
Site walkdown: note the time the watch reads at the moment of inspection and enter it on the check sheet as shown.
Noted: 12:33
